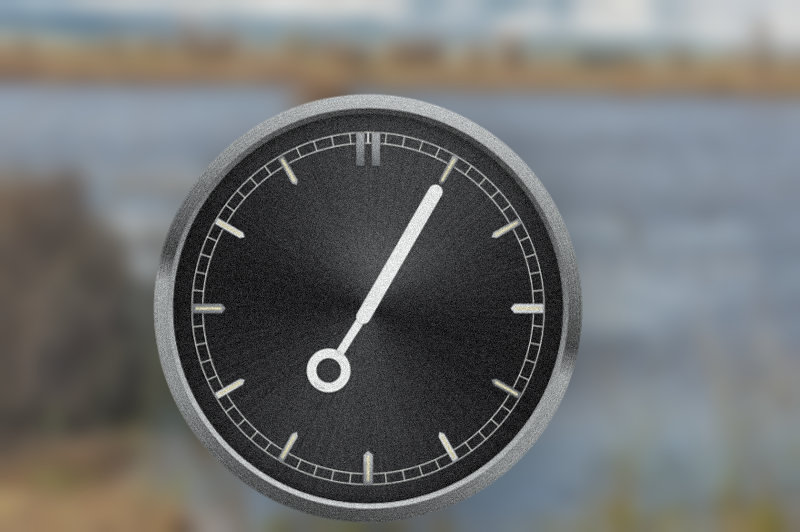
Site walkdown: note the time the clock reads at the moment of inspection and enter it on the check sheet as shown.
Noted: 7:05
